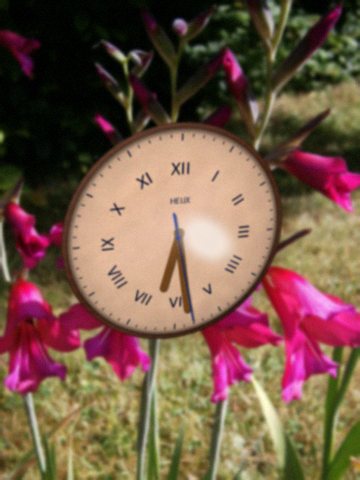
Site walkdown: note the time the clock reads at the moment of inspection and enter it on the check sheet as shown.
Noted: 6:28:28
